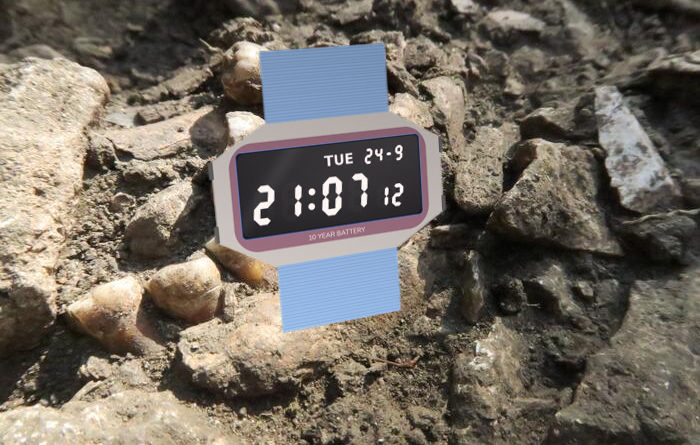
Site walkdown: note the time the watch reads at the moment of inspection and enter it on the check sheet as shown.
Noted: 21:07:12
